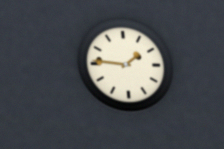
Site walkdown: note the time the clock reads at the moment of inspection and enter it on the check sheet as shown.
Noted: 1:46
